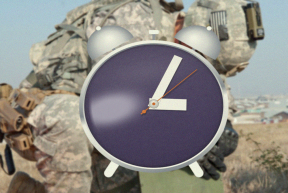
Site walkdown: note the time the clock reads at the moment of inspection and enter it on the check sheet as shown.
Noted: 3:04:08
